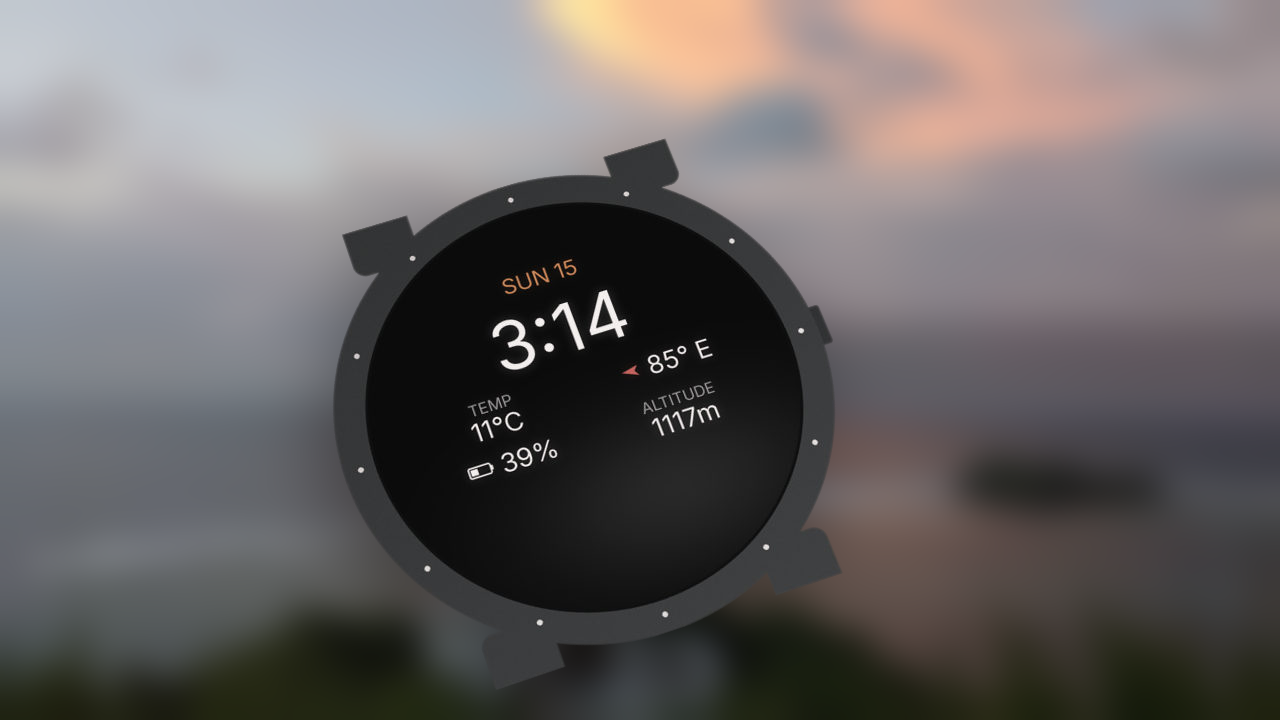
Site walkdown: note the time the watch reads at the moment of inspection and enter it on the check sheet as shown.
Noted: 3:14
